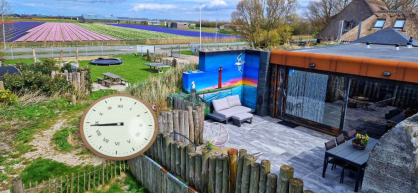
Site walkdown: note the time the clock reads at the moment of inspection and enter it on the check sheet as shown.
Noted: 8:44
